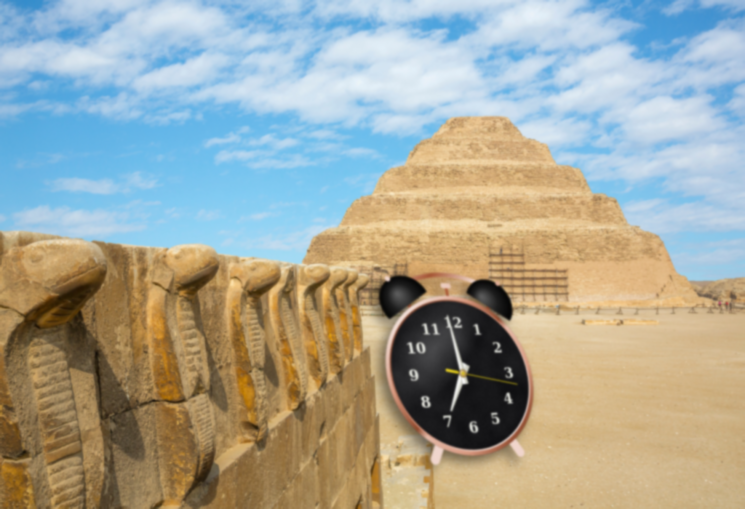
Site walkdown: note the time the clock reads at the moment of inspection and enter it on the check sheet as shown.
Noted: 6:59:17
